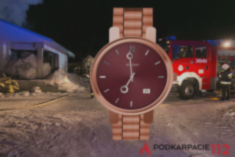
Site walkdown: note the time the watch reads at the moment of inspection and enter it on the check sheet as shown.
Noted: 6:59
